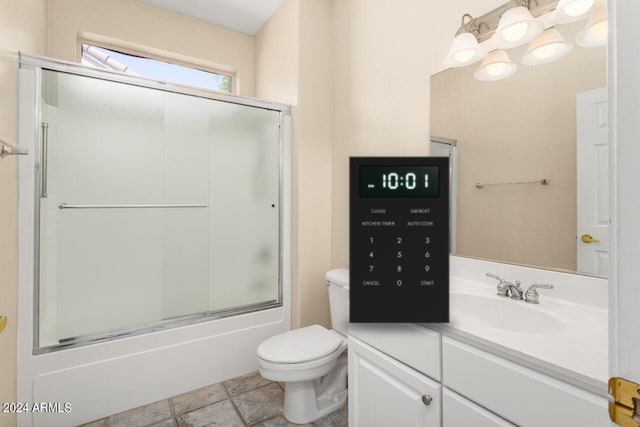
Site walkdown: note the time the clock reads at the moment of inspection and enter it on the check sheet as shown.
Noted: 10:01
